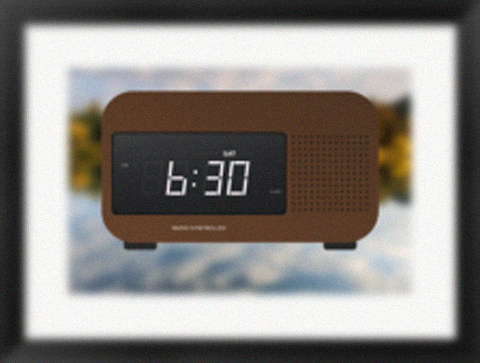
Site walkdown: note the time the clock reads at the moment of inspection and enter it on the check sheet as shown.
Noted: 6:30
